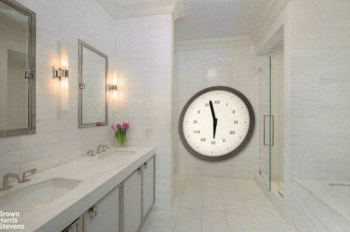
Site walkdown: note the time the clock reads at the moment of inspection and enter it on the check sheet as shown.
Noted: 5:57
